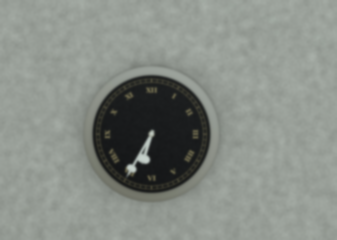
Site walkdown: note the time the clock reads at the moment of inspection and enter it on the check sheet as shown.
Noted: 6:35
